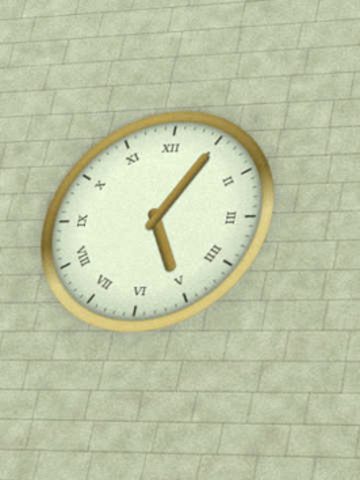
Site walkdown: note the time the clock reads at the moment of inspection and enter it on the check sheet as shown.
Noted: 5:05
